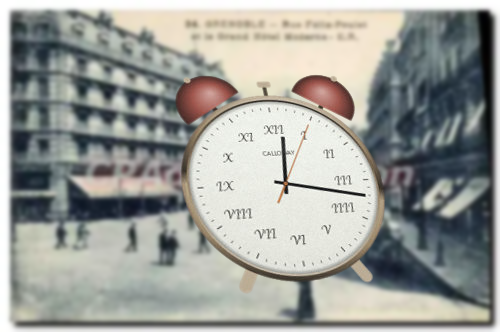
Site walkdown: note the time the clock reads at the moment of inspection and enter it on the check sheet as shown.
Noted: 12:17:05
